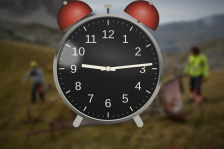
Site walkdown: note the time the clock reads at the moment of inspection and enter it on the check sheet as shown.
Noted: 9:14
